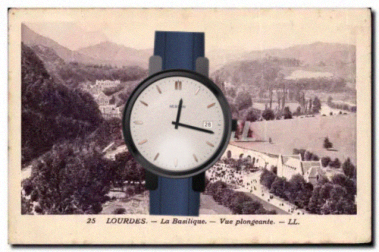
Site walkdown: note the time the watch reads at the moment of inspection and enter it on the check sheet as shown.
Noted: 12:17
